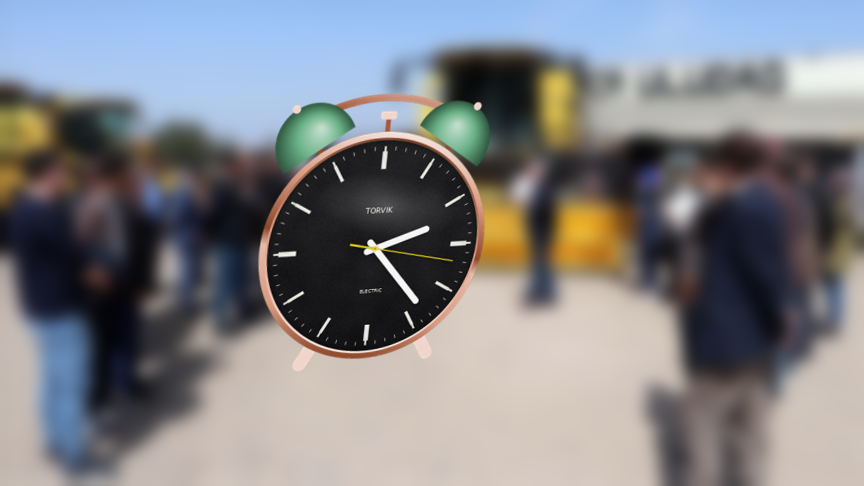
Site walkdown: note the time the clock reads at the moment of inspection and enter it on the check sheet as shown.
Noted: 2:23:17
